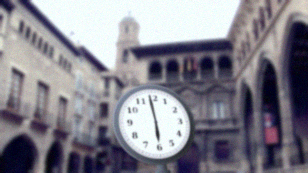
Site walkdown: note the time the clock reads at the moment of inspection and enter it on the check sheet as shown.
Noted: 5:59
